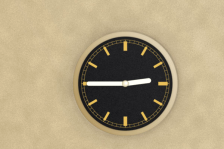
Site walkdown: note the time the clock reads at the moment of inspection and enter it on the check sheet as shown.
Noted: 2:45
